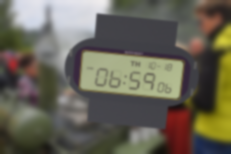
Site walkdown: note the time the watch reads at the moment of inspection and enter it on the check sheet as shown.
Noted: 6:59
